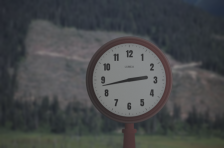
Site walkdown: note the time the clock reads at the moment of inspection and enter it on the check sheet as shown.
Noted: 2:43
